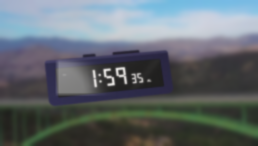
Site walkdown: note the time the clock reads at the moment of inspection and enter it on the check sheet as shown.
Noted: 1:59
